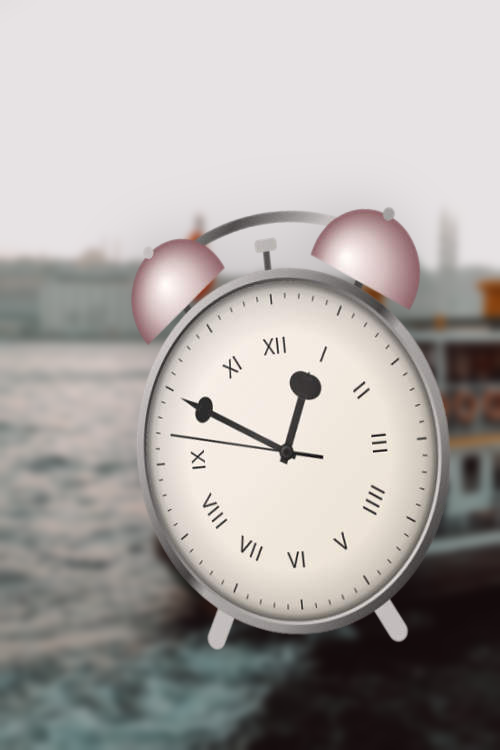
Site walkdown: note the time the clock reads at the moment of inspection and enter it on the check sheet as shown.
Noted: 12:49:47
